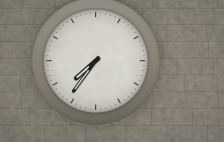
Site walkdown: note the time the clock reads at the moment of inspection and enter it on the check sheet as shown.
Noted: 7:36
